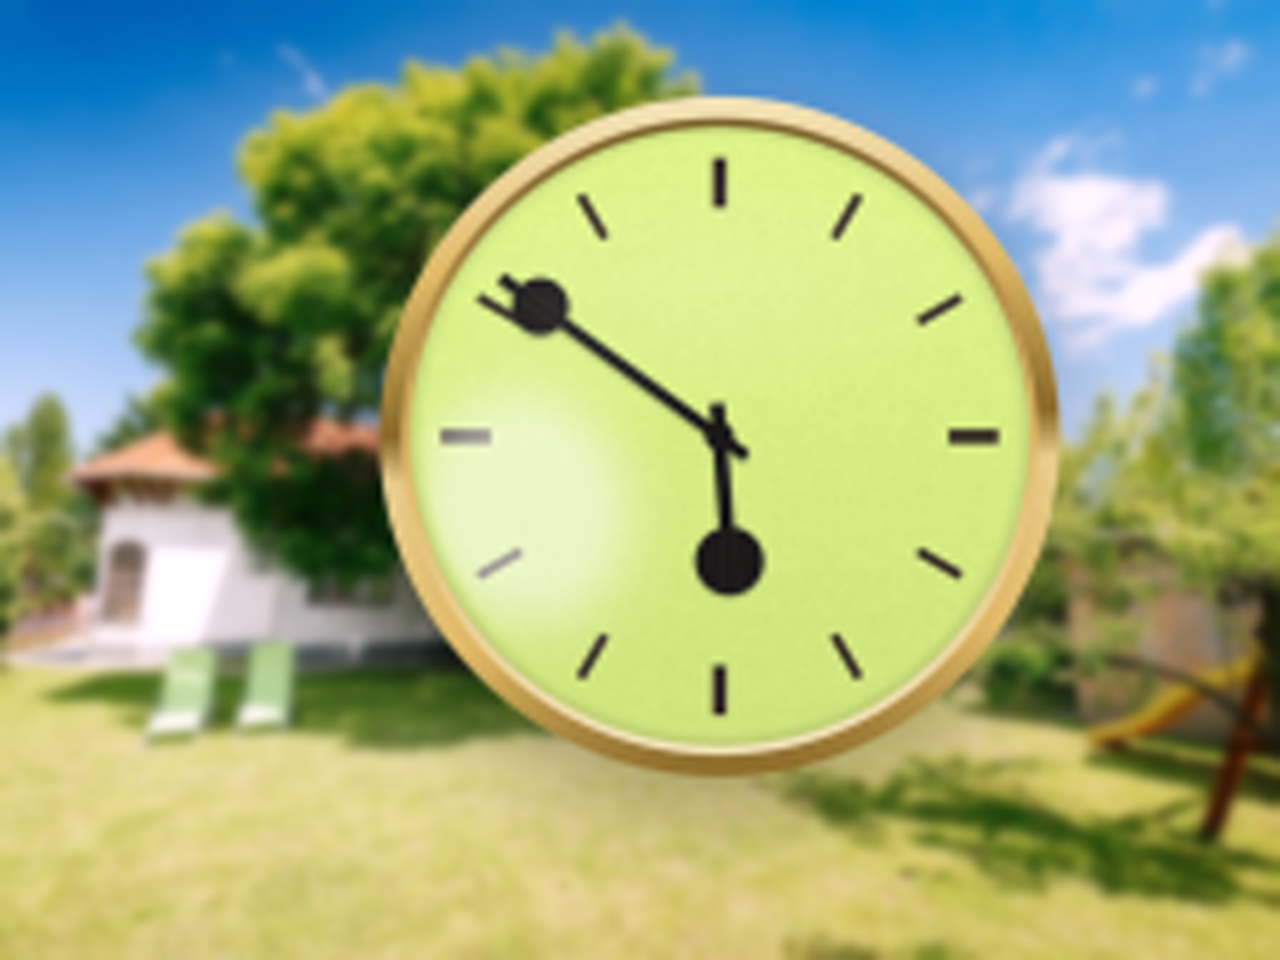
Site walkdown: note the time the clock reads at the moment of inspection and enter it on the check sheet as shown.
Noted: 5:51
